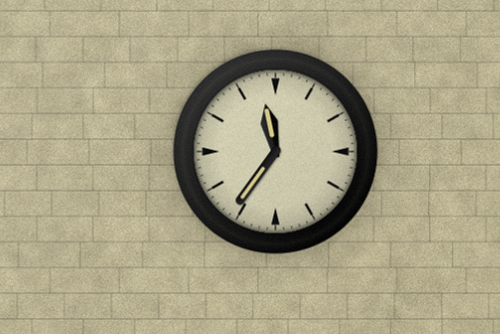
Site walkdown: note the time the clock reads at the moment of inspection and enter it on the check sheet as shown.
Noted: 11:36
